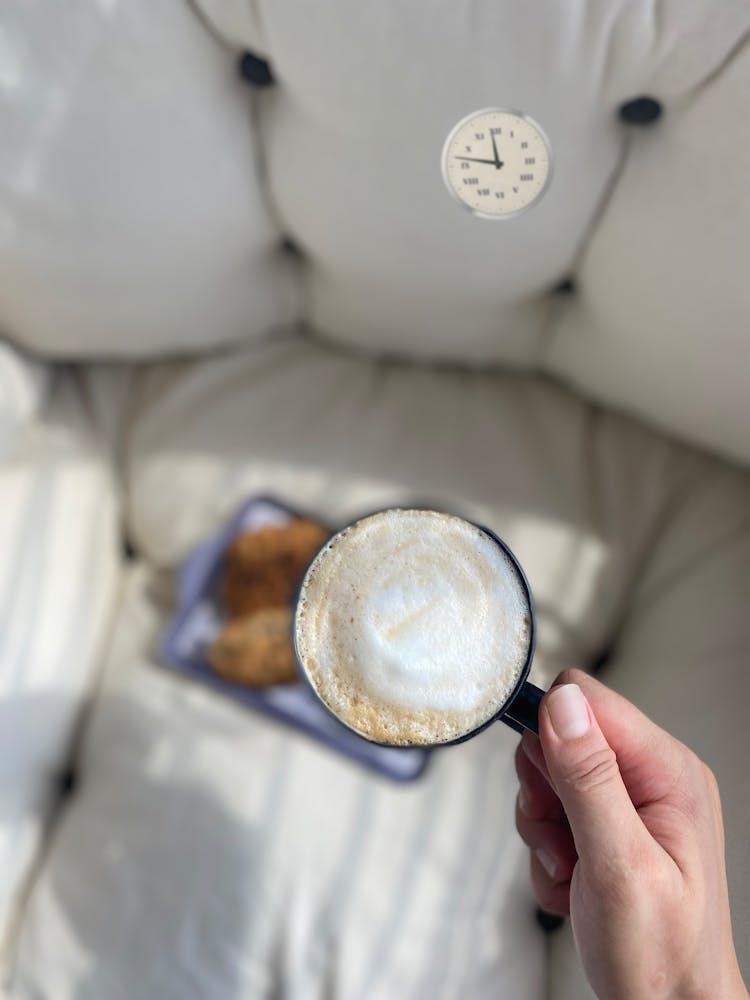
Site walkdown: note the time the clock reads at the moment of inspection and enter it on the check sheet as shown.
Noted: 11:47
